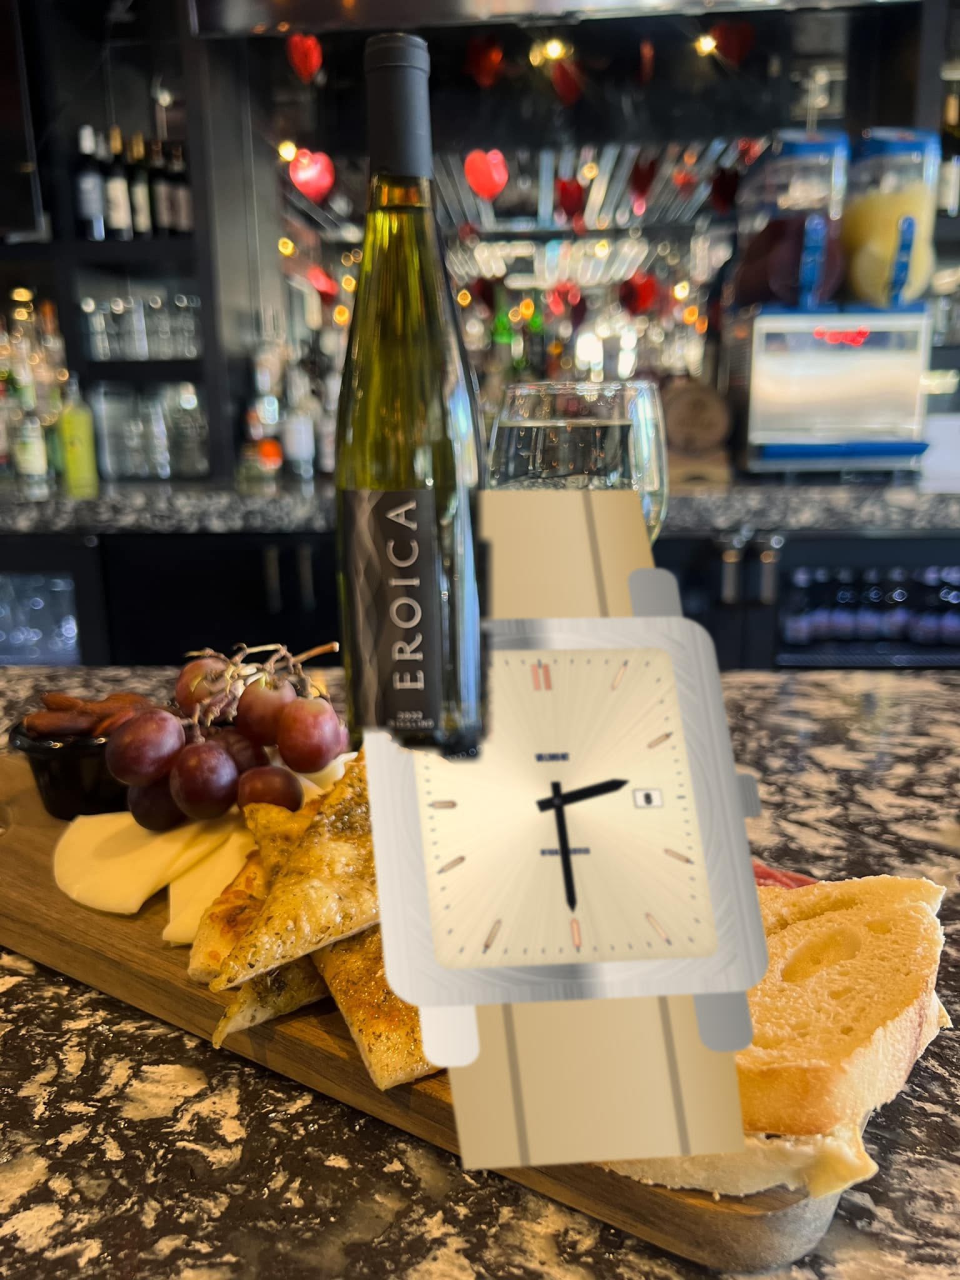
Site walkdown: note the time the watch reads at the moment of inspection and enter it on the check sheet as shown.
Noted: 2:30
